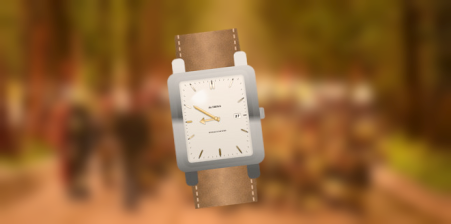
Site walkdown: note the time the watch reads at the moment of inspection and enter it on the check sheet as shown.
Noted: 8:51
